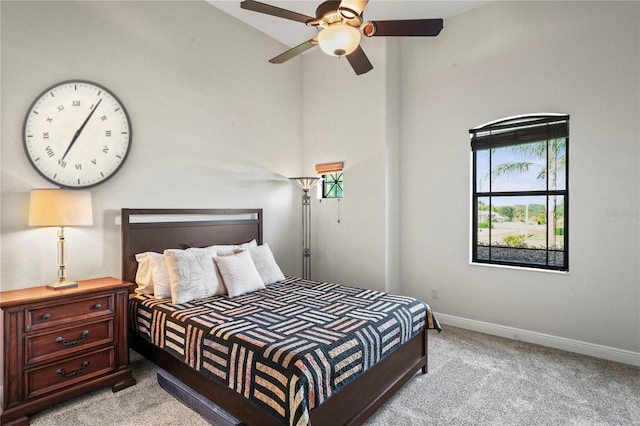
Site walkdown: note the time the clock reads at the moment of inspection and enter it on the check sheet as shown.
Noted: 7:06
